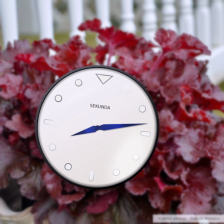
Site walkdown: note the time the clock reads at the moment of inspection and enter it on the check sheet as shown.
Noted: 8:13
